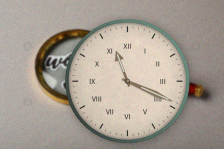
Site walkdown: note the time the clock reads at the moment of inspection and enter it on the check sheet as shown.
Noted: 11:19
